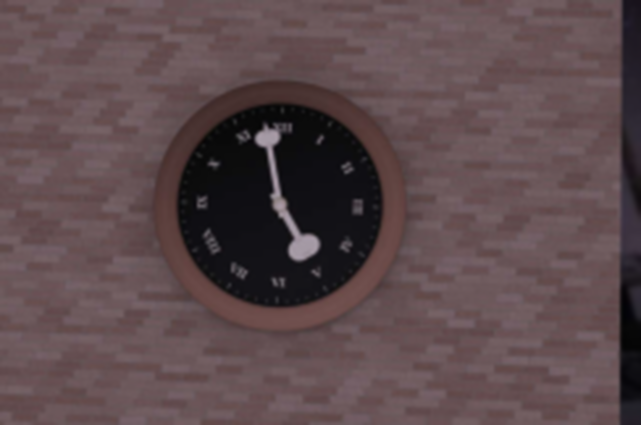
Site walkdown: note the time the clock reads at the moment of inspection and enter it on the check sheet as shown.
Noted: 4:58
